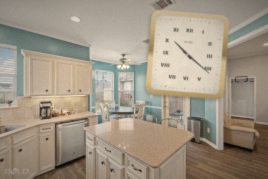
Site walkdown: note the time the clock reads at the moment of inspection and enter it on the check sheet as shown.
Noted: 10:21
